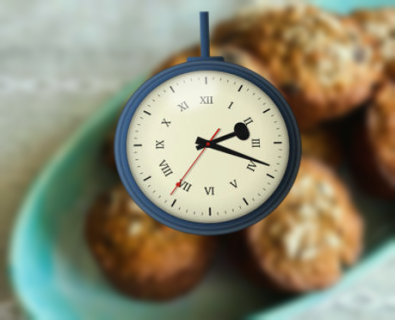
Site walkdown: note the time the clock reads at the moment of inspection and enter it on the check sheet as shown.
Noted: 2:18:36
